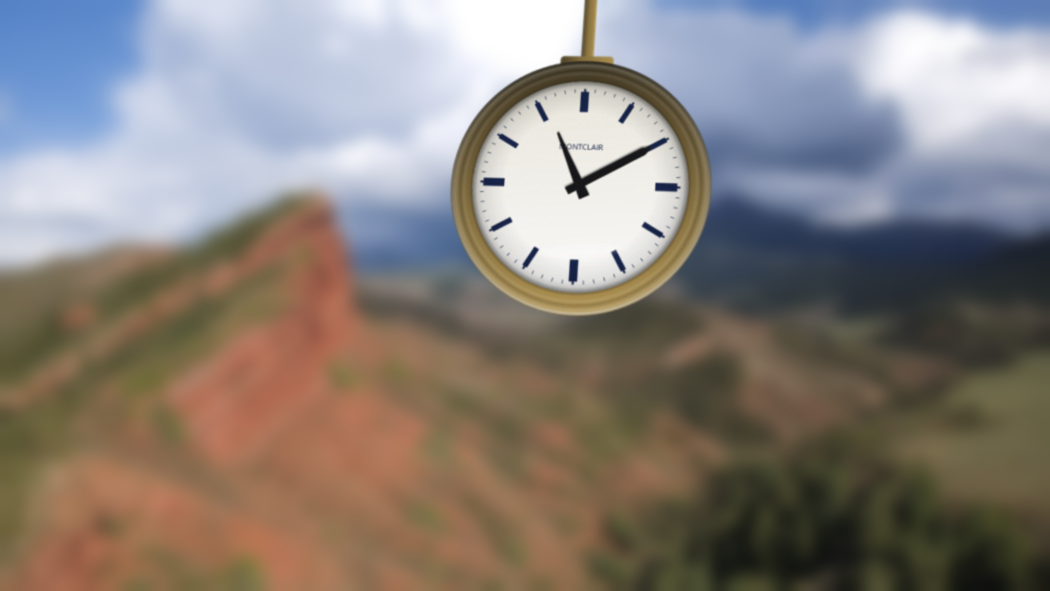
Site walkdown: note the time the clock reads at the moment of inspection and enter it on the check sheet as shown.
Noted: 11:10
